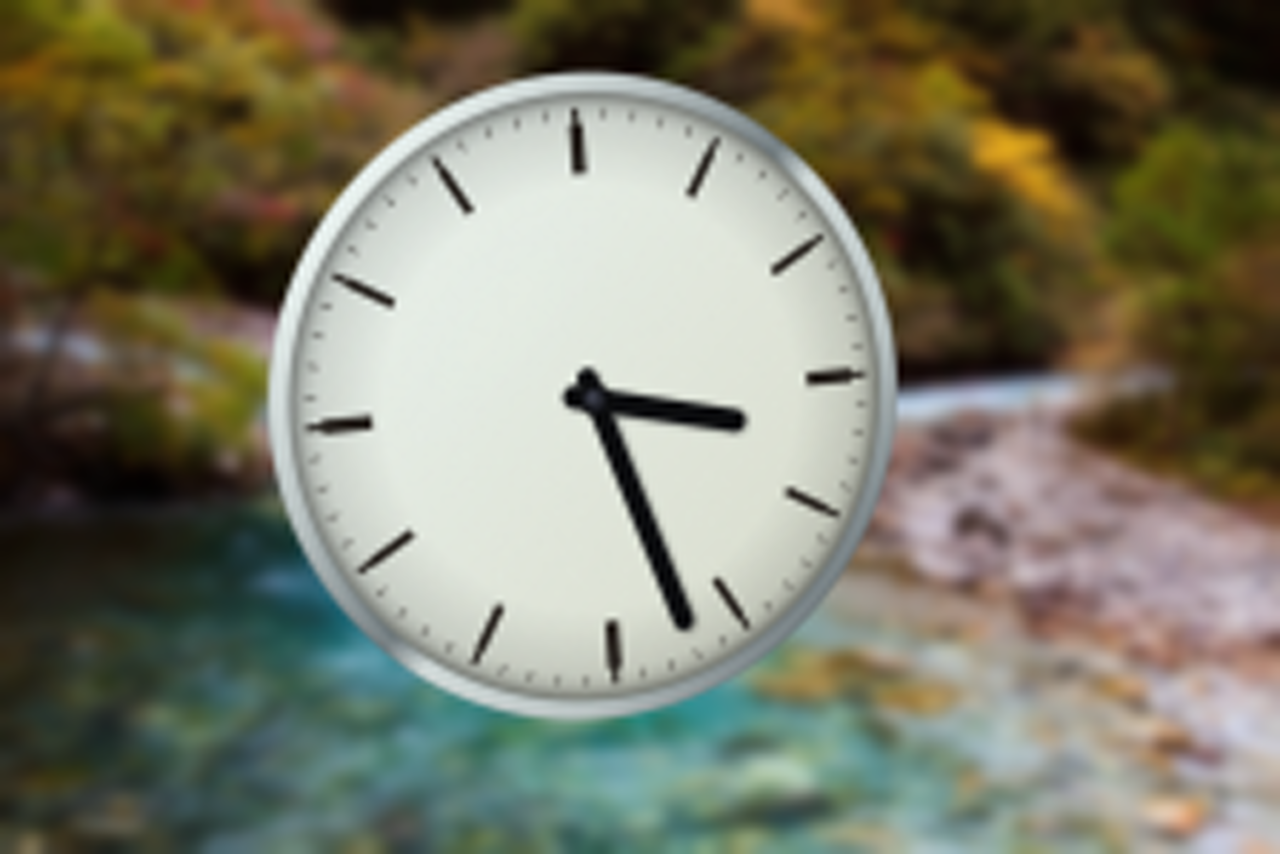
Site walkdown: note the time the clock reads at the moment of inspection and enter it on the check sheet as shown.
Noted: 3:27
